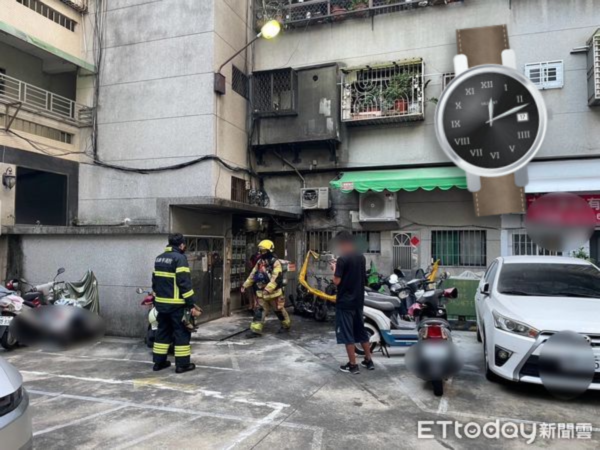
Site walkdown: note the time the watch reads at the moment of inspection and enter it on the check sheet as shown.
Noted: 12:12
